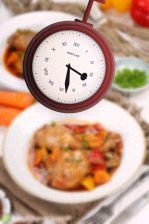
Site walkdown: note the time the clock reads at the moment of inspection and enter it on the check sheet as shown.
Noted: 3:28
